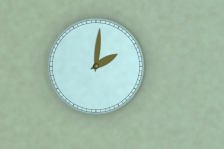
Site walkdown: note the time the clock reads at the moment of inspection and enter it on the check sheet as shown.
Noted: 2:01
